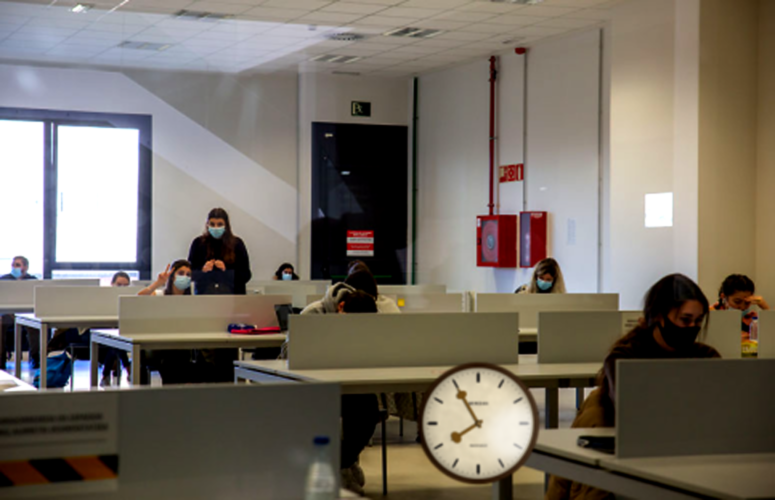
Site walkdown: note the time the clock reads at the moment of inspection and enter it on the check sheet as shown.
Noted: 7:55
